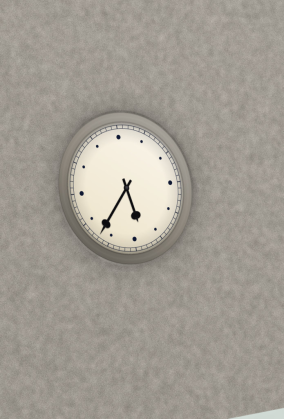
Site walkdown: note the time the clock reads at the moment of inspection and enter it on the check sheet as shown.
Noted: 5:37
